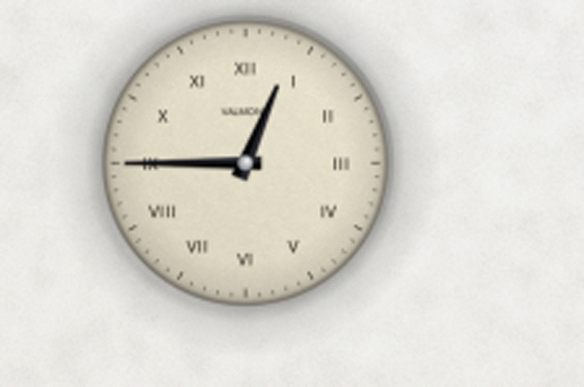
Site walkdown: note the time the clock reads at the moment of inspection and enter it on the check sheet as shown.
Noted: 12:45
